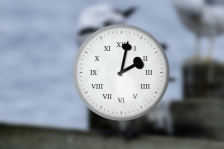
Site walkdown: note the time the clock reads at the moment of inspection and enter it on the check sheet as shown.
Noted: 2:02
